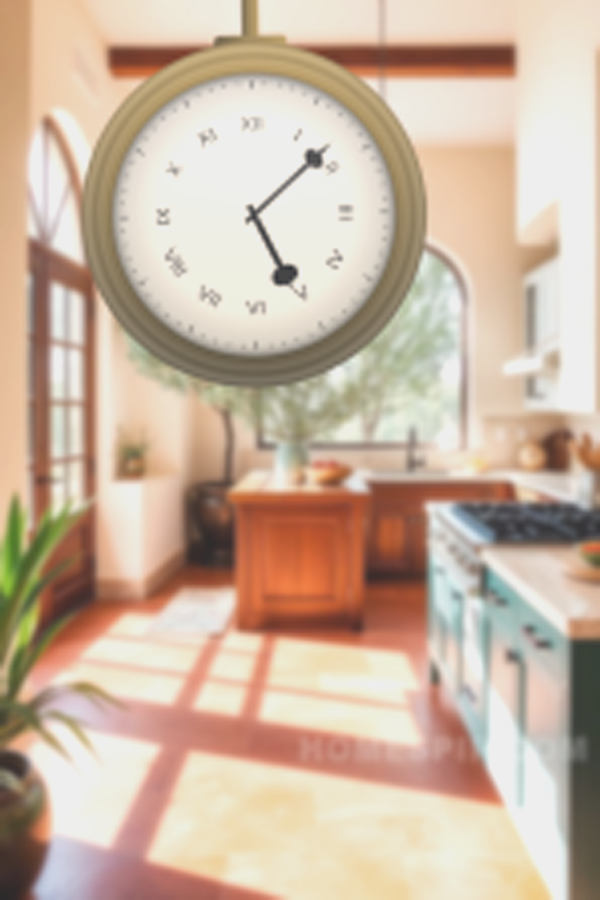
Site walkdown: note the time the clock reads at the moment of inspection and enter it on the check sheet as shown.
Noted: 5:08
